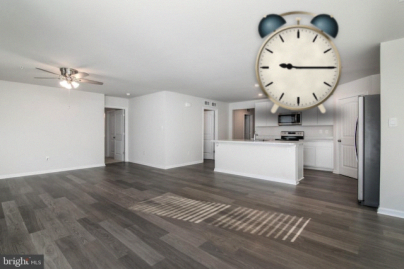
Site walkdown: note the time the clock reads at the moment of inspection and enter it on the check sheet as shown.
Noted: 9:15
